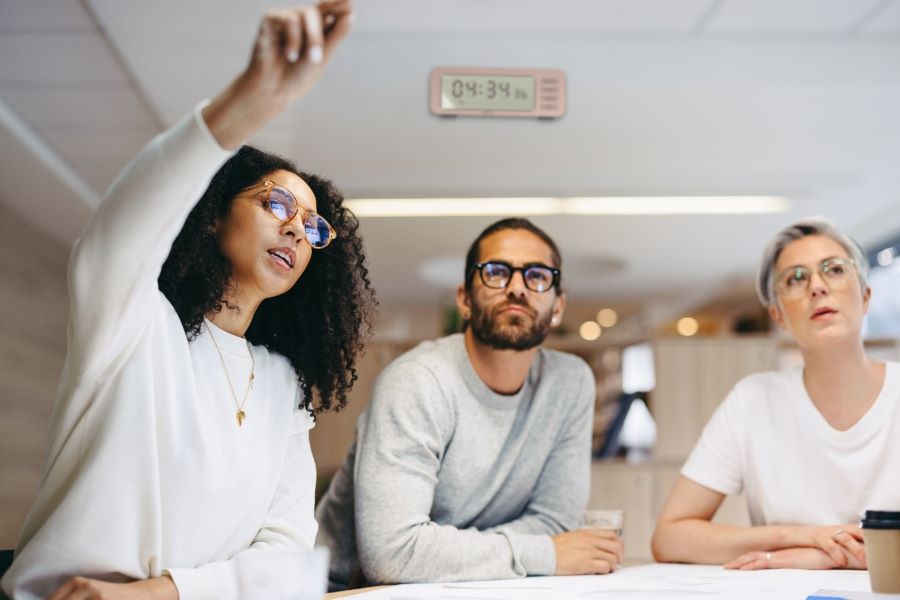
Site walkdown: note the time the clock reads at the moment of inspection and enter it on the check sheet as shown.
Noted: 4:34
